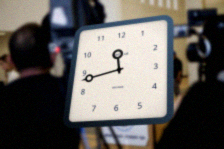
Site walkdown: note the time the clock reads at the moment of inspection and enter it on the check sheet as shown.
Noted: 11:43
